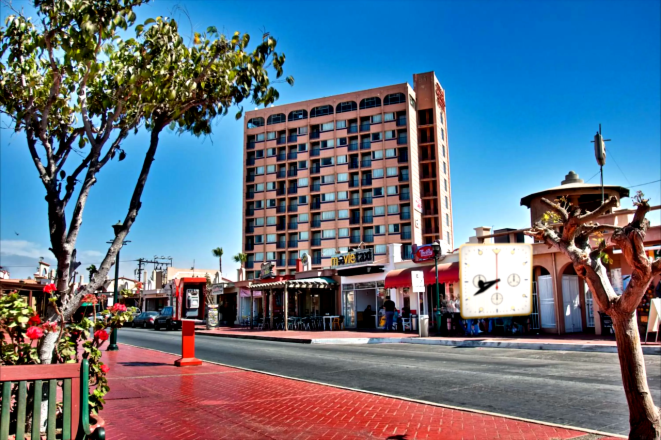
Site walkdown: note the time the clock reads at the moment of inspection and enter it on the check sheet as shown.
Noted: 8:40
